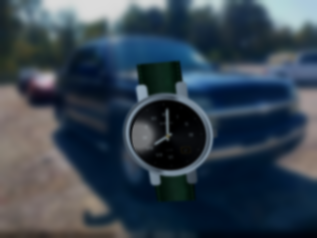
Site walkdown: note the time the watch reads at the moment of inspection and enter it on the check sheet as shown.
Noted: 8:01
